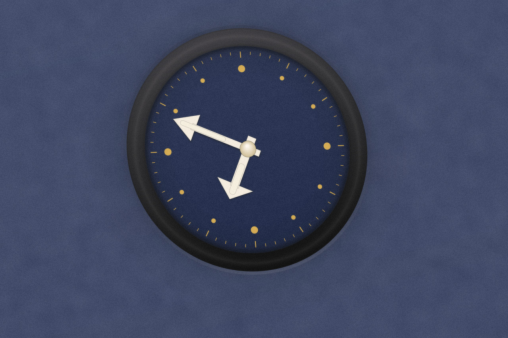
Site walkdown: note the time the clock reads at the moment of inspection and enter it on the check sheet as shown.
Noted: 6:49
